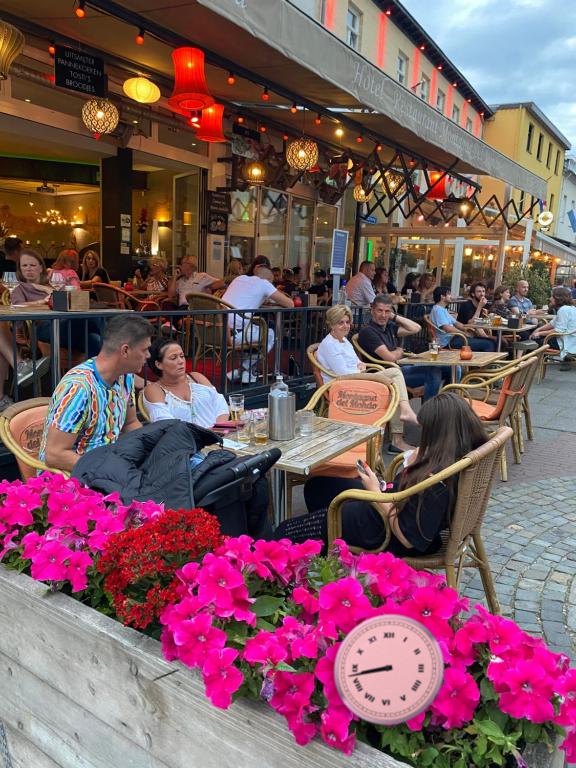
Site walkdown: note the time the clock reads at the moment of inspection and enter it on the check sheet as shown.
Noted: 8:43
